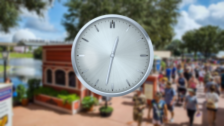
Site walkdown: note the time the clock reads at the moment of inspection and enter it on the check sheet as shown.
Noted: 12:32
